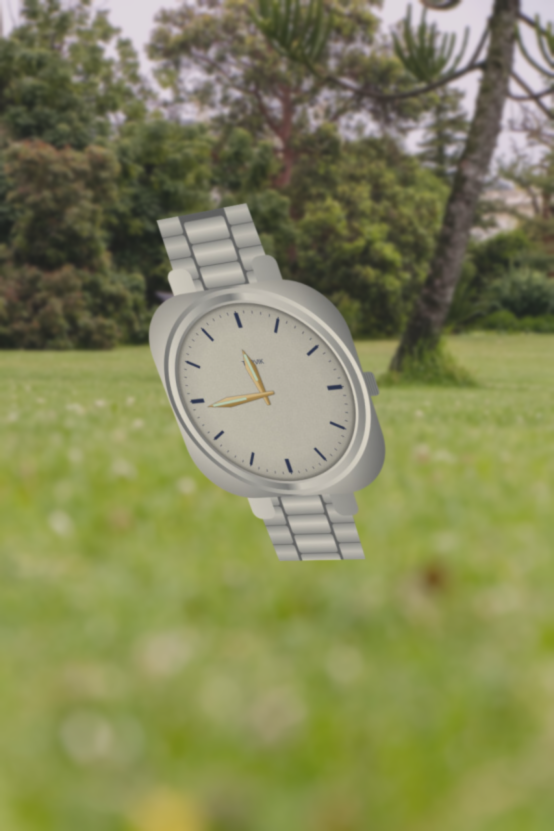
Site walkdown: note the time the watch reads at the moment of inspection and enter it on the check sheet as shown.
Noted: 11:44
